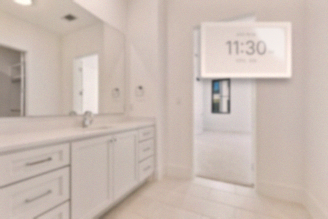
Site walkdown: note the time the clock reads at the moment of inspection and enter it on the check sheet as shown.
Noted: 11:30
